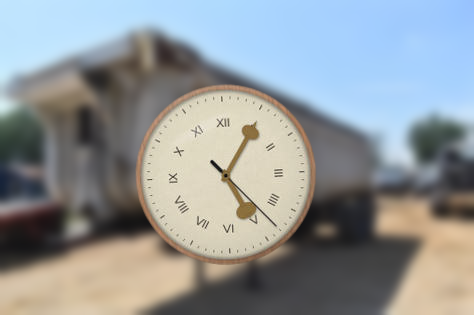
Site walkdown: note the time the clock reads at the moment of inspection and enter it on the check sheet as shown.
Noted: 5:05:23
